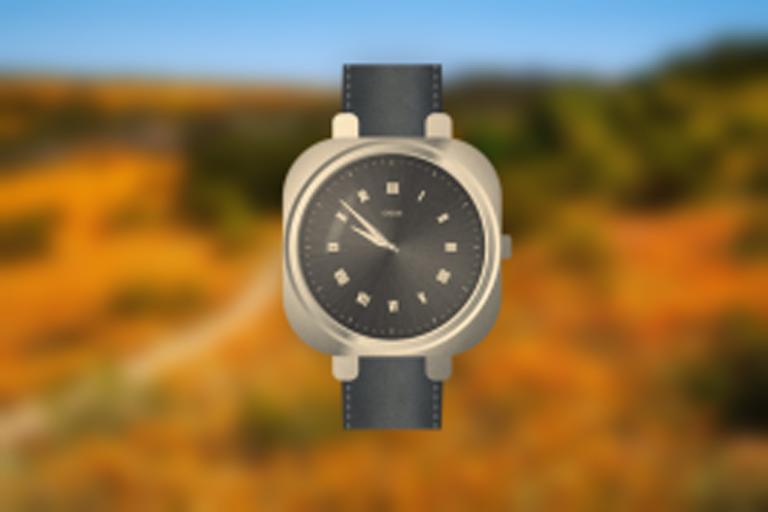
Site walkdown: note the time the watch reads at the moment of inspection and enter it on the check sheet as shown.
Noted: 9:52
